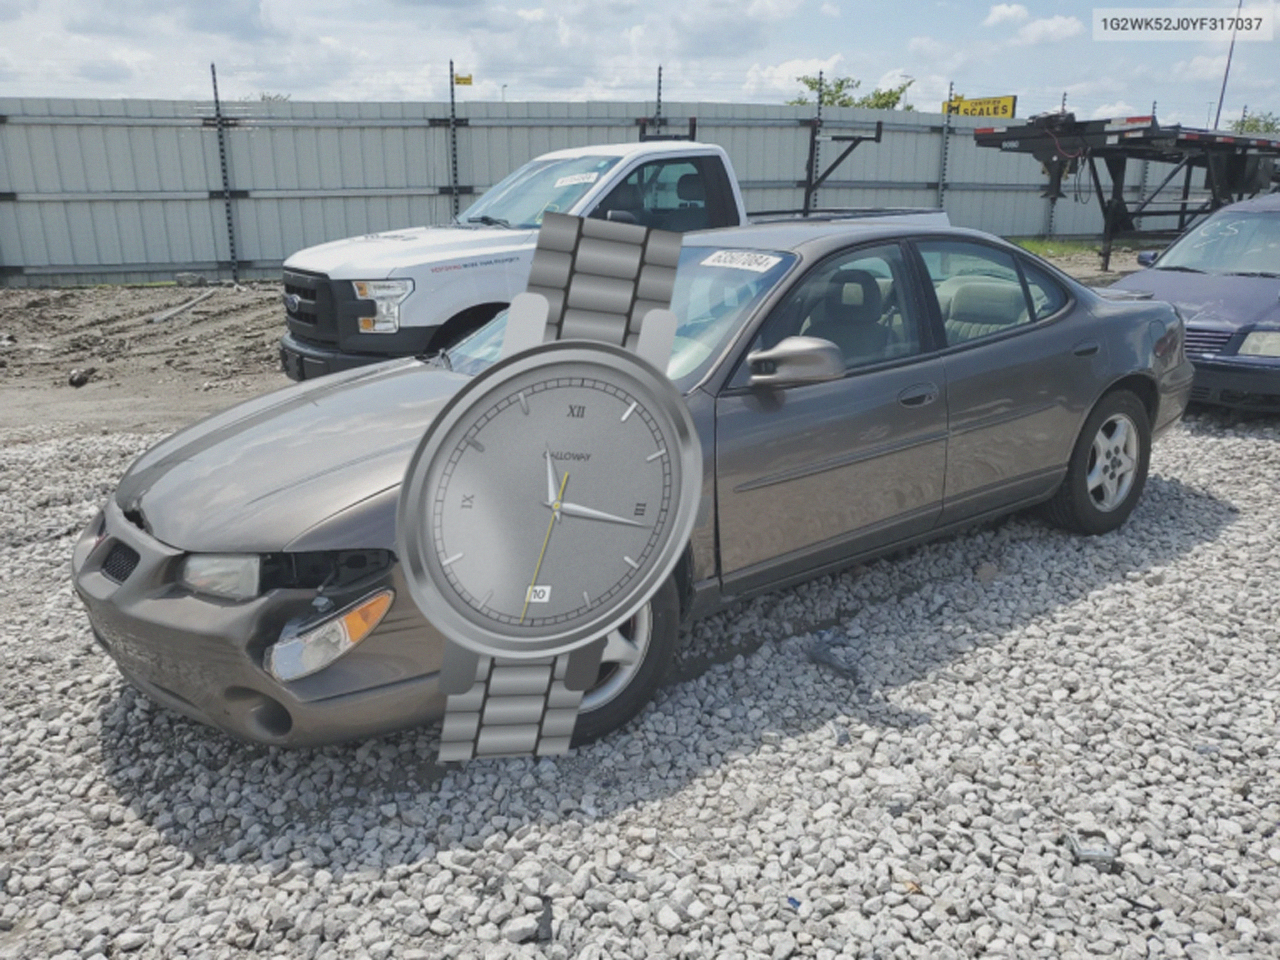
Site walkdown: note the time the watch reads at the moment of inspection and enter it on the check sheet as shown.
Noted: 11:16:31
